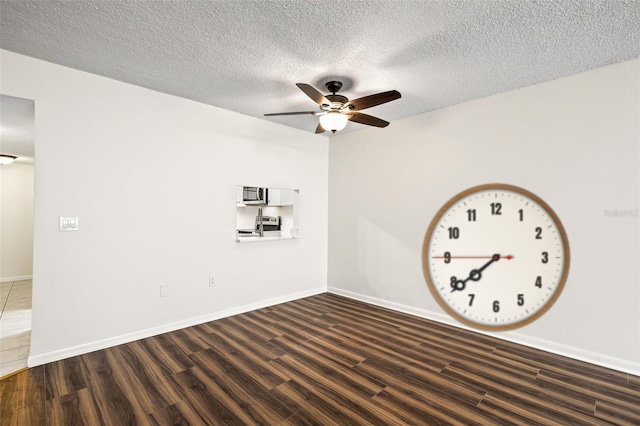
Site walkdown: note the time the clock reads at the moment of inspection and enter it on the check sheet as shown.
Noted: 7:38:45
